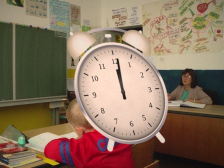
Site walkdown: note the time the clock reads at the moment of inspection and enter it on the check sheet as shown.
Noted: 12:01
